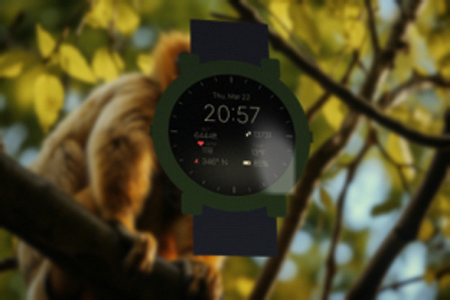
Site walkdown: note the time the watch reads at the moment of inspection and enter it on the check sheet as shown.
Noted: 20:57
